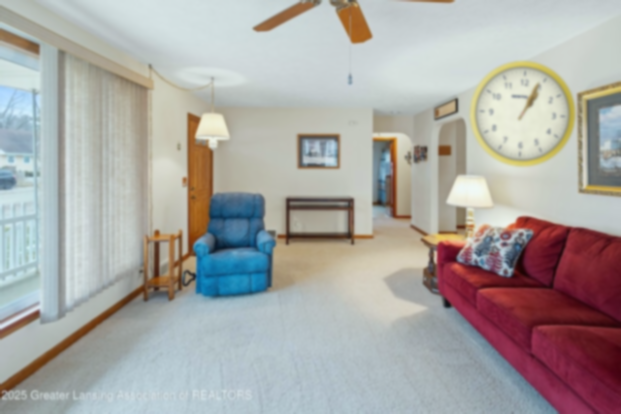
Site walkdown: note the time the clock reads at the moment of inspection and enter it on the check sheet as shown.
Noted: 1:04
